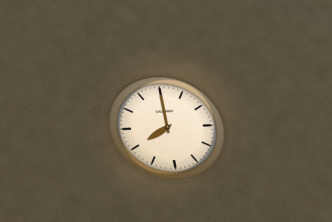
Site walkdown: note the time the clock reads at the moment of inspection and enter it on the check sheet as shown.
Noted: 8:00
